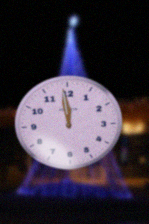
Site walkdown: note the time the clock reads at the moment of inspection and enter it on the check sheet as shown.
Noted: 11:59
